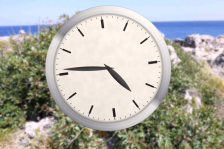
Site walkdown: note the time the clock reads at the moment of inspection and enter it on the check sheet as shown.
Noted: 4:46
